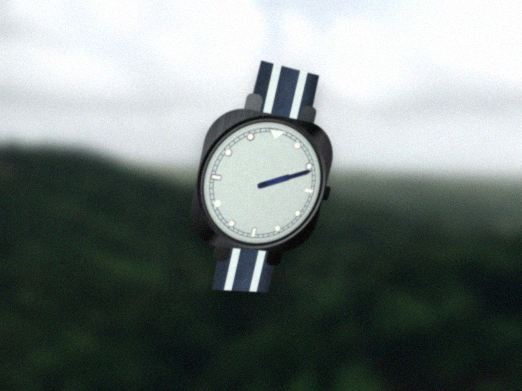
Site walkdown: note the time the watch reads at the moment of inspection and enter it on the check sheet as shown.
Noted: 2:11
